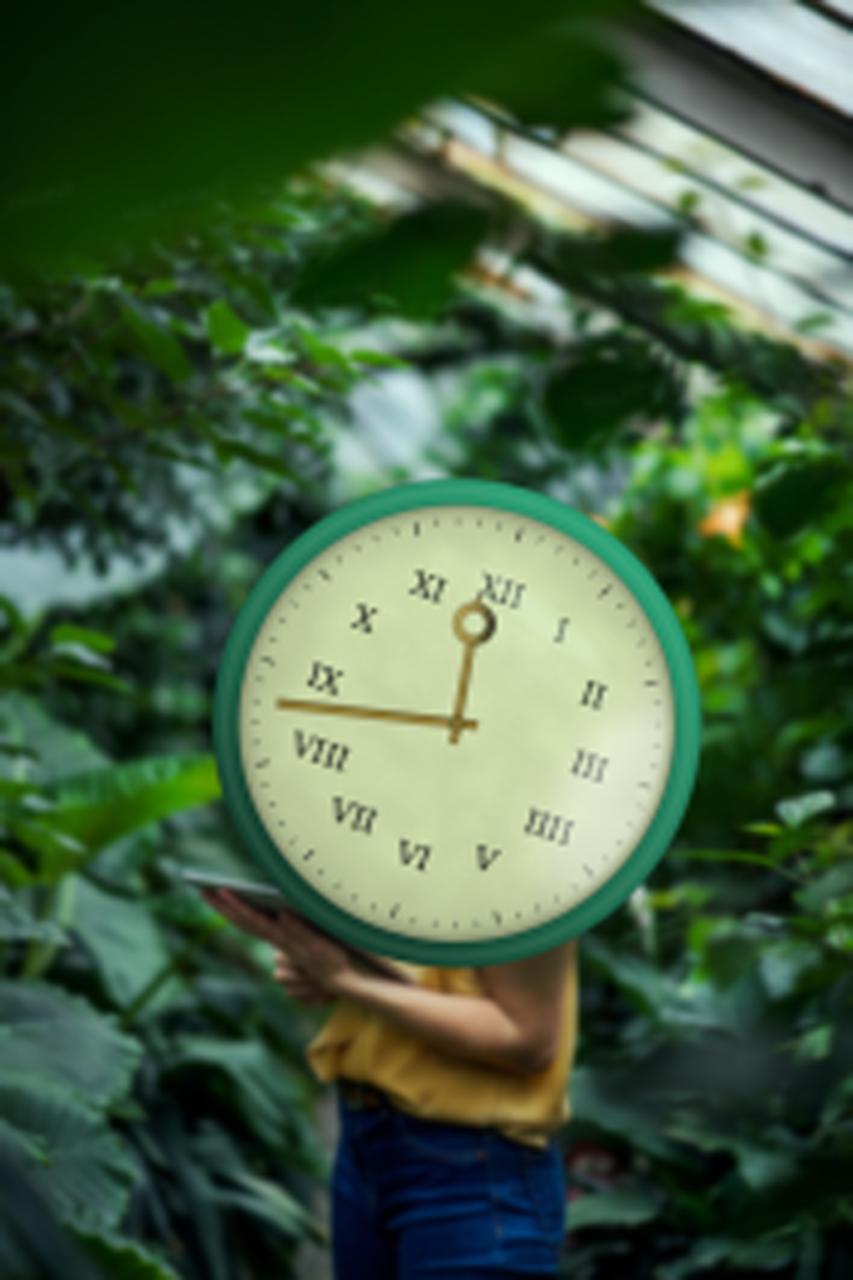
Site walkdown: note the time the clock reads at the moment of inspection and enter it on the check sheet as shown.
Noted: 11:43
